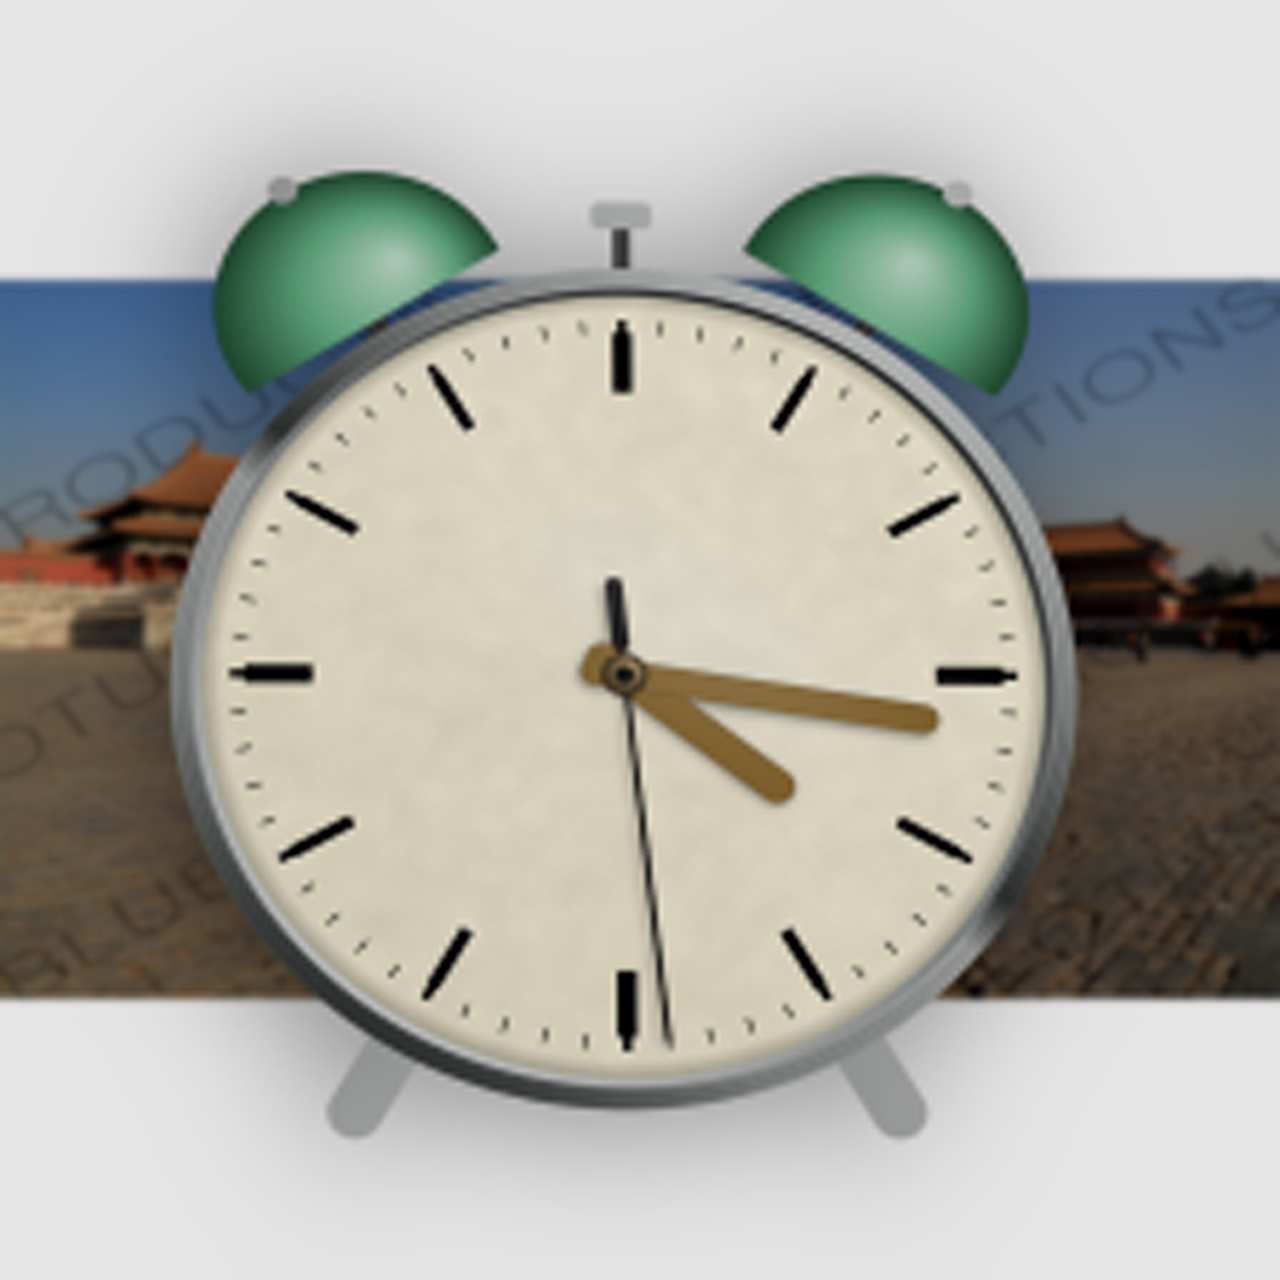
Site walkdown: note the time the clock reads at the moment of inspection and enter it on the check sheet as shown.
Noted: 4:16:29
